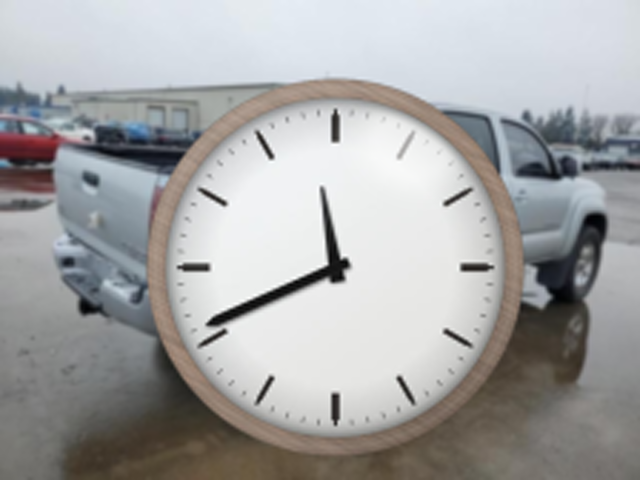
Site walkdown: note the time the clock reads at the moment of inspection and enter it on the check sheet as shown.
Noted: 11:41
